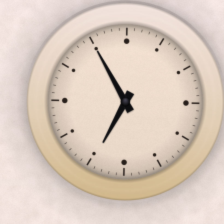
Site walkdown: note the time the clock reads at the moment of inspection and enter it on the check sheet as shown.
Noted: 6:55
